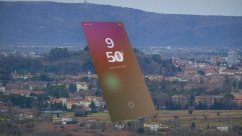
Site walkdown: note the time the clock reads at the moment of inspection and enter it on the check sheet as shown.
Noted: 9:50
